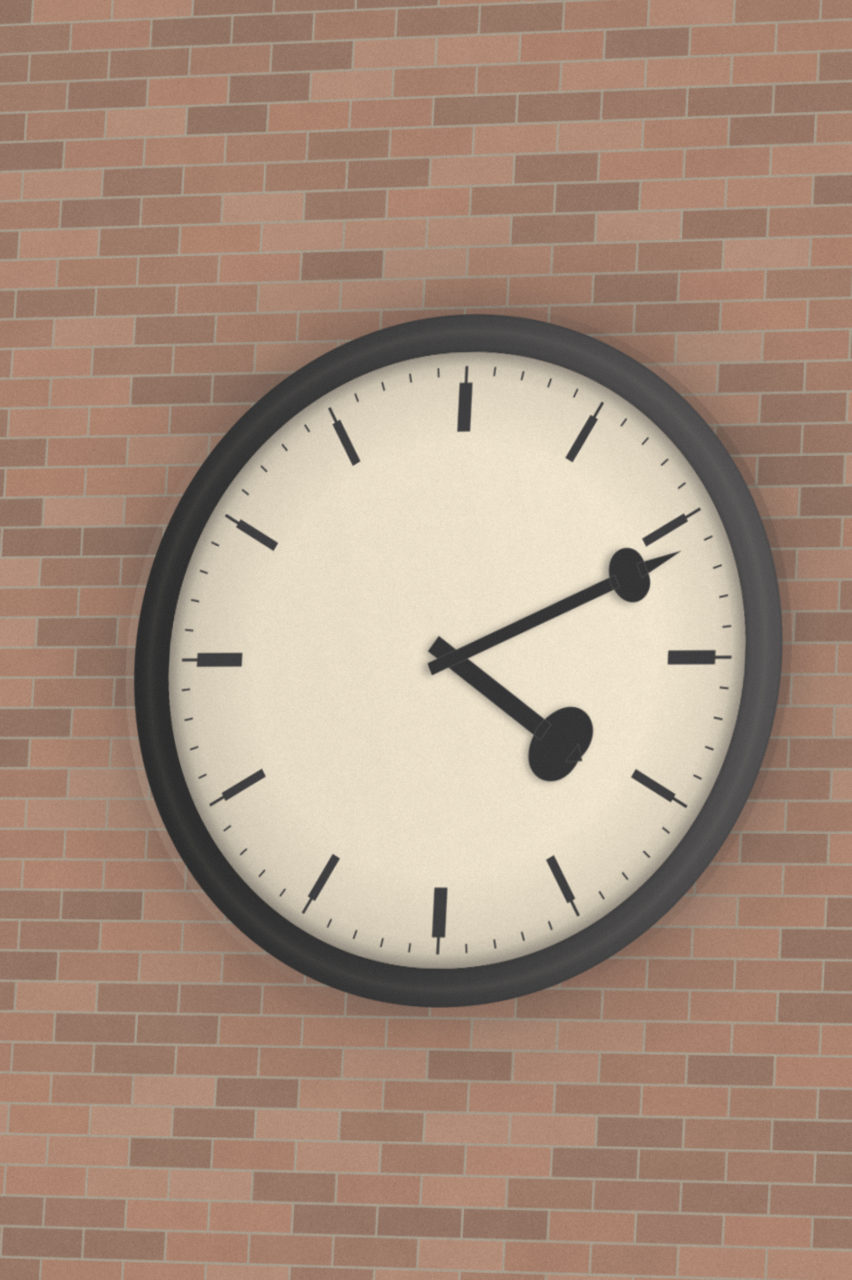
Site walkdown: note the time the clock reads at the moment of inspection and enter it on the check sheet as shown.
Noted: 4:11
